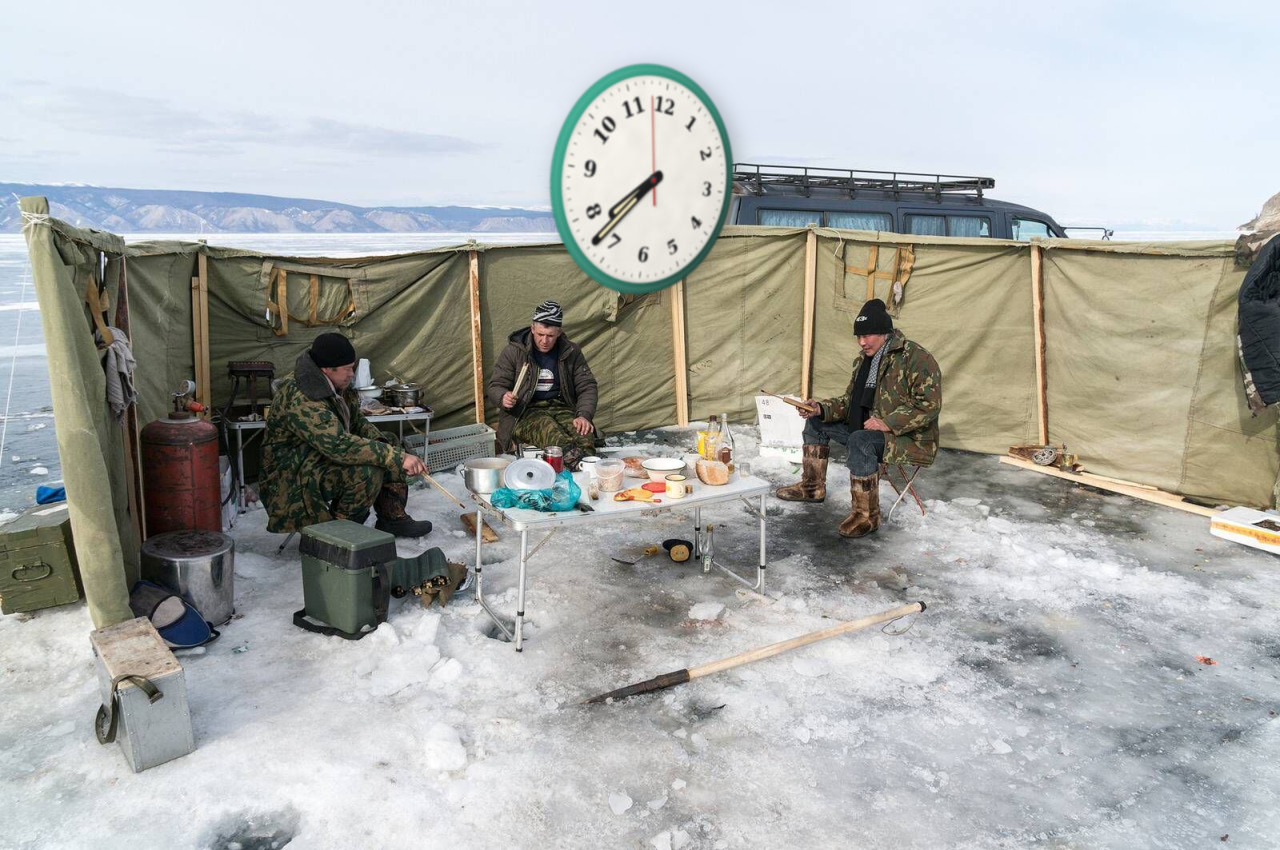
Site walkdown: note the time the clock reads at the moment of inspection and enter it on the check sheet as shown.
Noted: 7:36:58
